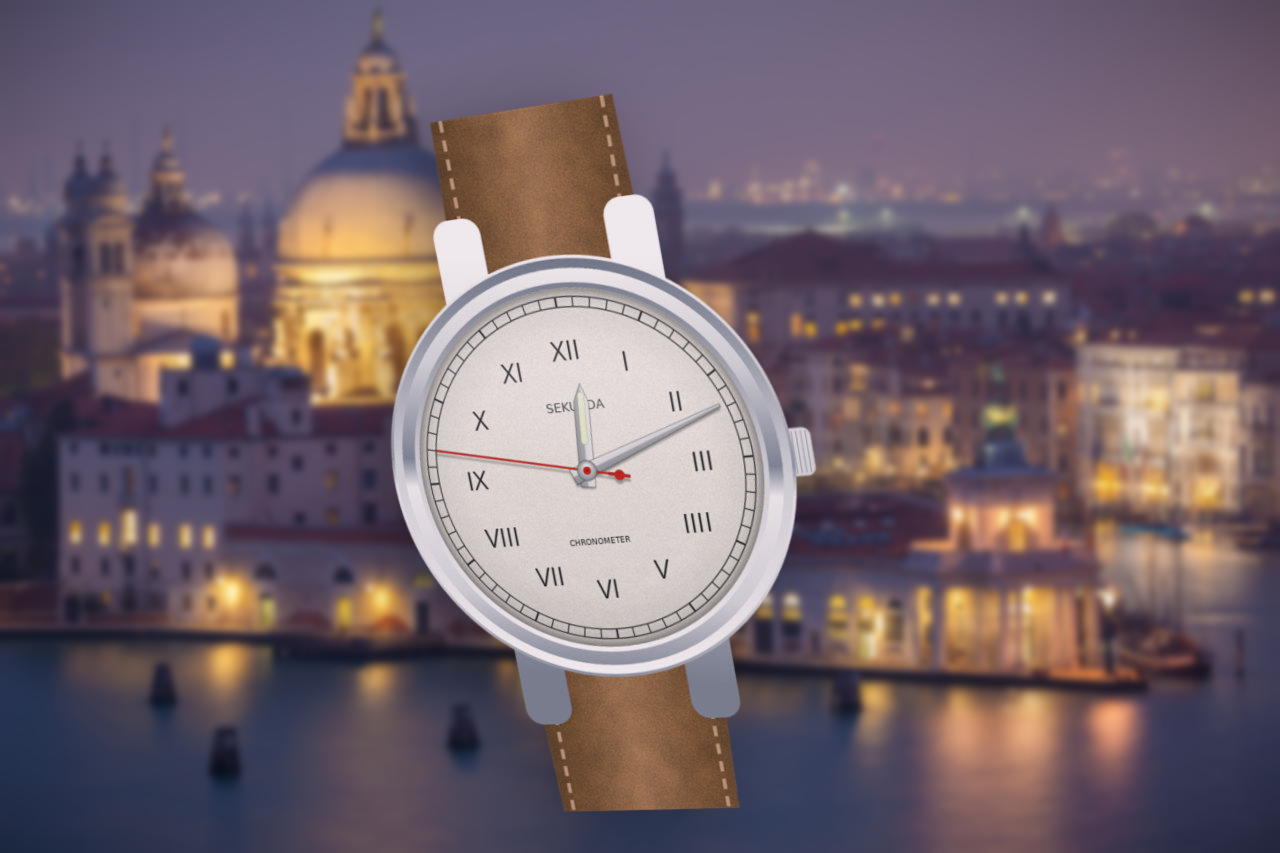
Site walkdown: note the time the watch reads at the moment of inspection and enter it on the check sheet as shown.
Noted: 12:11:47
